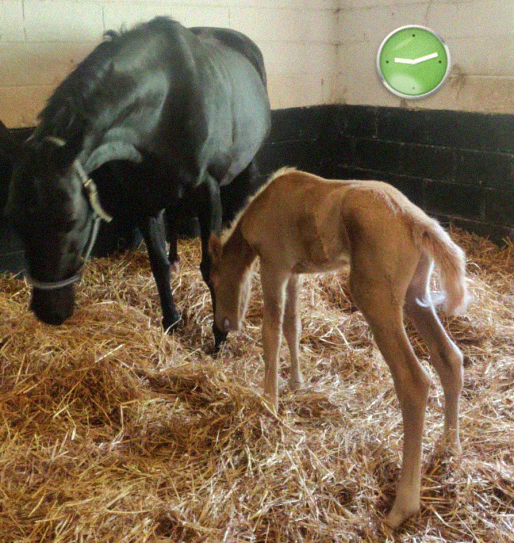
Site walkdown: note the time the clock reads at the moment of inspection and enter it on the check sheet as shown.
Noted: 9:12
